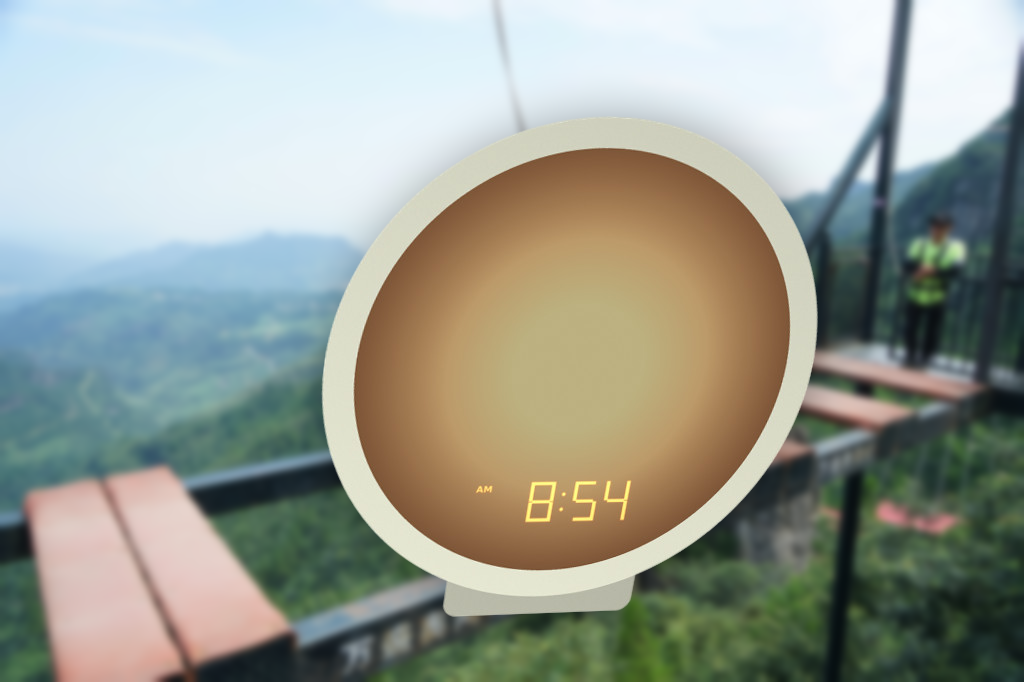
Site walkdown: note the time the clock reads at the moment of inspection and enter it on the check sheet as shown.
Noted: 8:54
